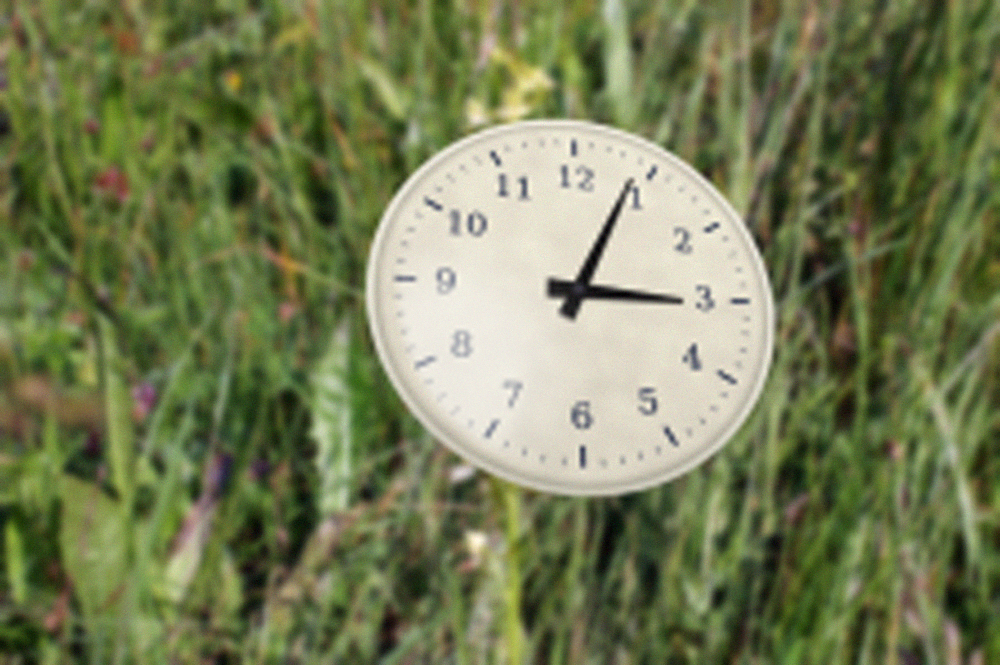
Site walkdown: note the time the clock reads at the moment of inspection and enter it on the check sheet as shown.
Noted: 3:04
